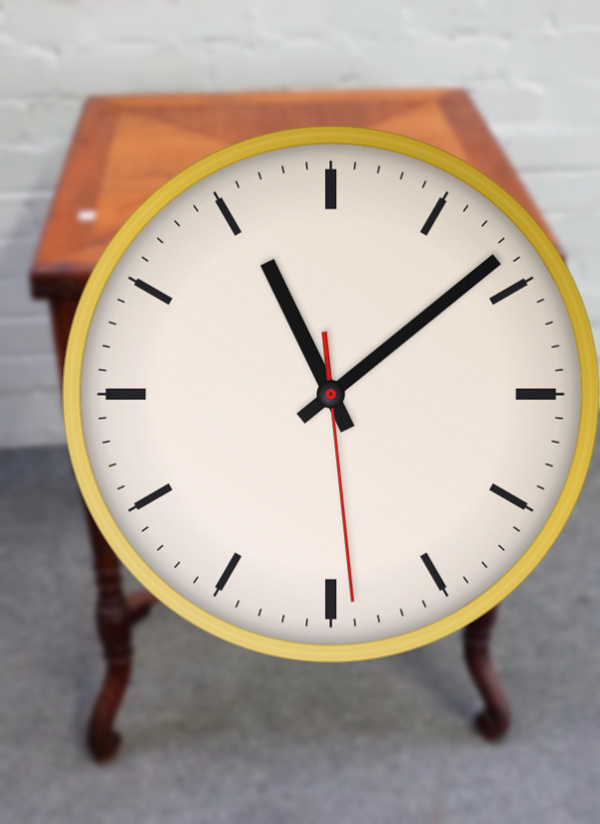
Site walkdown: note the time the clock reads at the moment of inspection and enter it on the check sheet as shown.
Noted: 11:08:29
